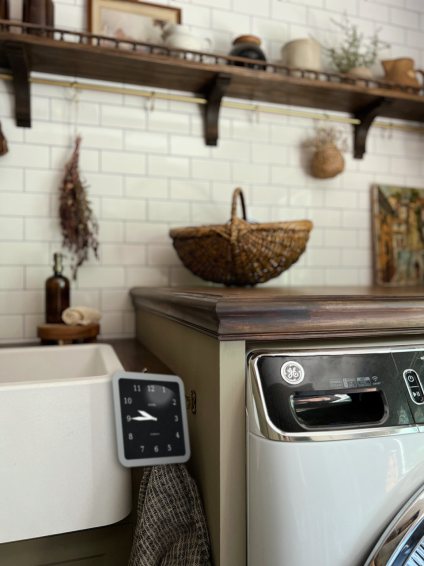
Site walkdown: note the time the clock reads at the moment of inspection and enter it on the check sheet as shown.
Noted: 9:45
